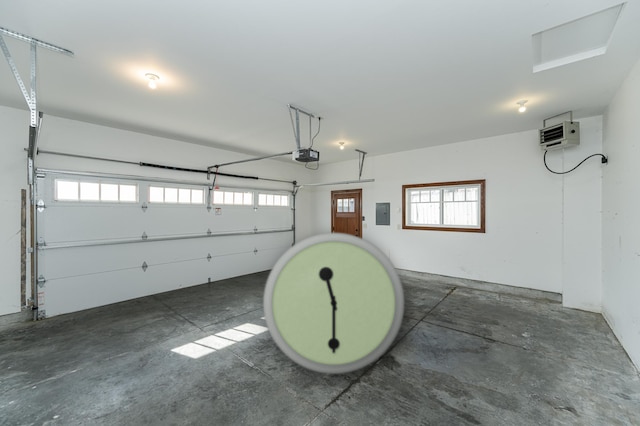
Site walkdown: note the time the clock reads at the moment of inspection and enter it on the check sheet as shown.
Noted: 11:30
